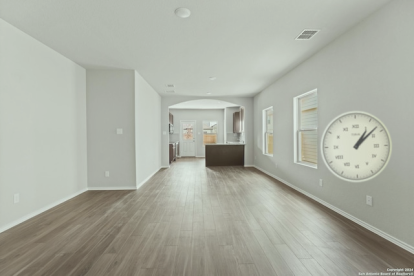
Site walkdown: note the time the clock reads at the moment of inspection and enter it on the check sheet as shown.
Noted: 1:08
